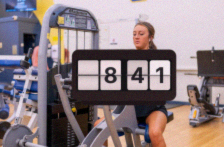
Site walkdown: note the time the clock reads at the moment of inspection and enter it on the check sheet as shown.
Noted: 8:41
